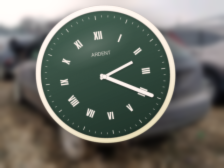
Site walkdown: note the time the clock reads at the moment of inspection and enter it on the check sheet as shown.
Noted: 2:20
